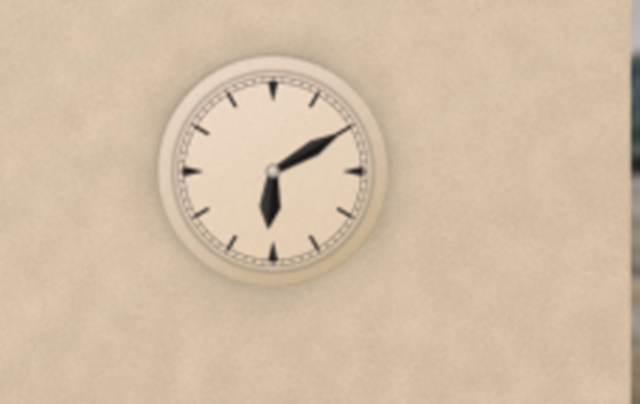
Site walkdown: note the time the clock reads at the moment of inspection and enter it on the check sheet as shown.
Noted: 6:10
